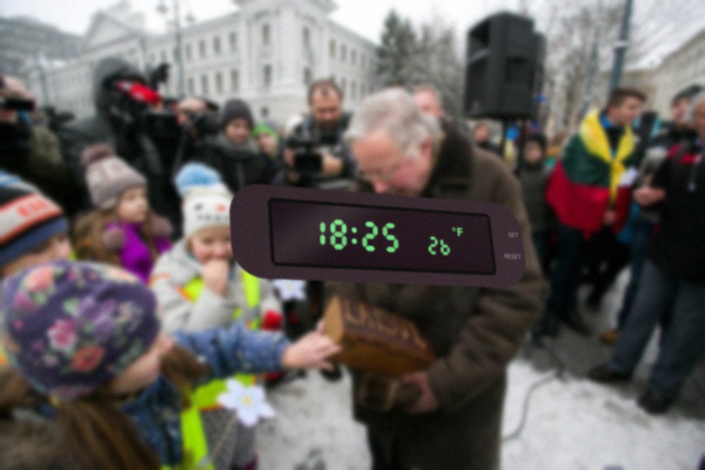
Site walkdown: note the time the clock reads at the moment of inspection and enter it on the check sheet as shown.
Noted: 18:25
